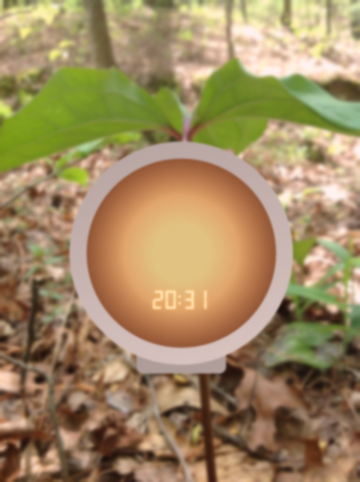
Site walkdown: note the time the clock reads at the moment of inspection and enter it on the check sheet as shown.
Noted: 20:31
